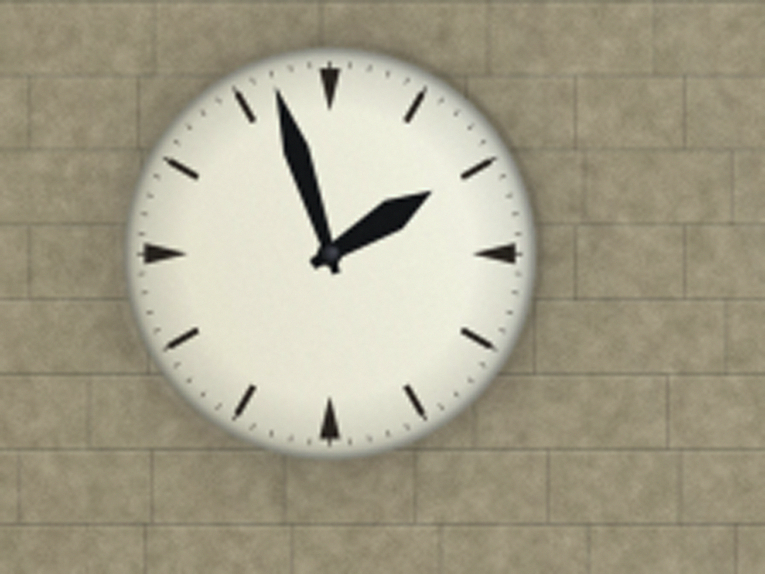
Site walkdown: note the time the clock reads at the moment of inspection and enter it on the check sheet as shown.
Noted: 1:57
